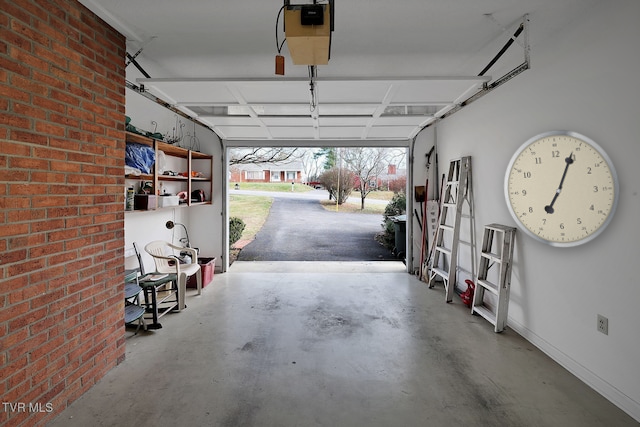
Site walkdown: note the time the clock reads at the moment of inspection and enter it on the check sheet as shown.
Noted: 7:04
